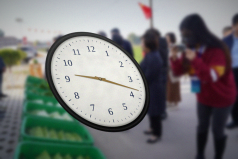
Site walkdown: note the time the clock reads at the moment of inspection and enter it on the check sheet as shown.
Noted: 9:18
